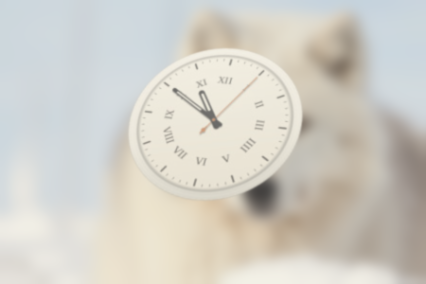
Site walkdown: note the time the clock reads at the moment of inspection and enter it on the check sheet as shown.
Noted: 10:50:05
